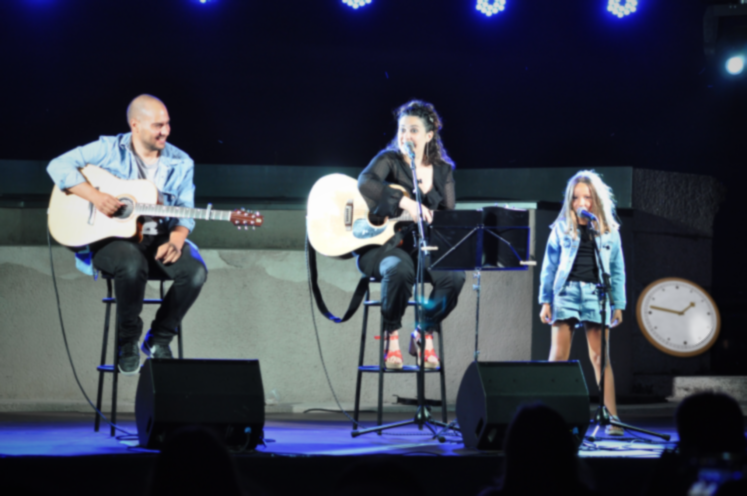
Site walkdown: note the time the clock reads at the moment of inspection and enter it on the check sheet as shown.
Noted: 1:47
